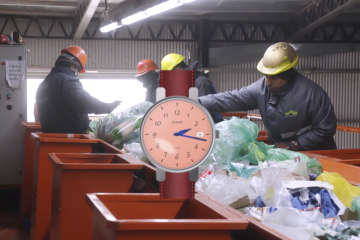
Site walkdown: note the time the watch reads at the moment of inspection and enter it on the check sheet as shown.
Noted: 2:17
